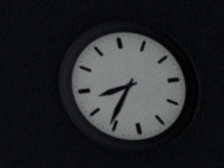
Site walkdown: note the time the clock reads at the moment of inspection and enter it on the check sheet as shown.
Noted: 8:36
